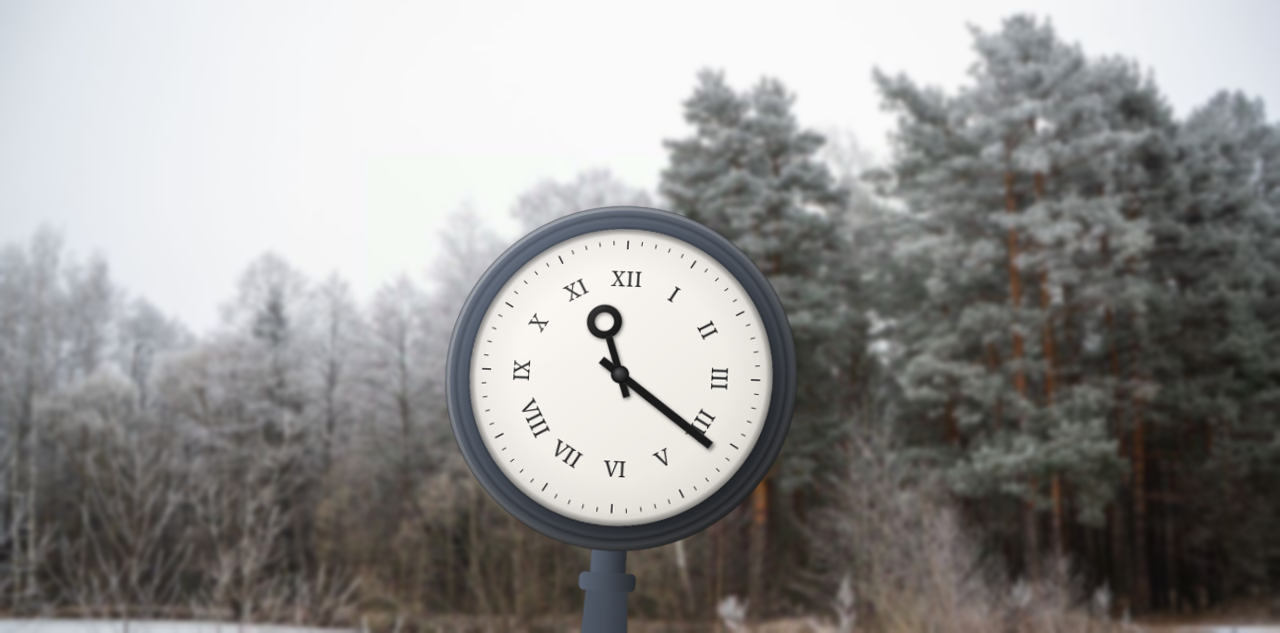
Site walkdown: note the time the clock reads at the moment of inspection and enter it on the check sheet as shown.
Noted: 11:21
